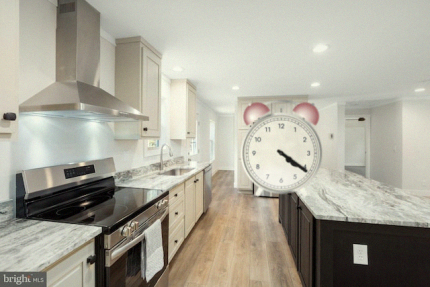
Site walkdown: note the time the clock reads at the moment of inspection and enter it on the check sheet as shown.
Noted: 4:21
